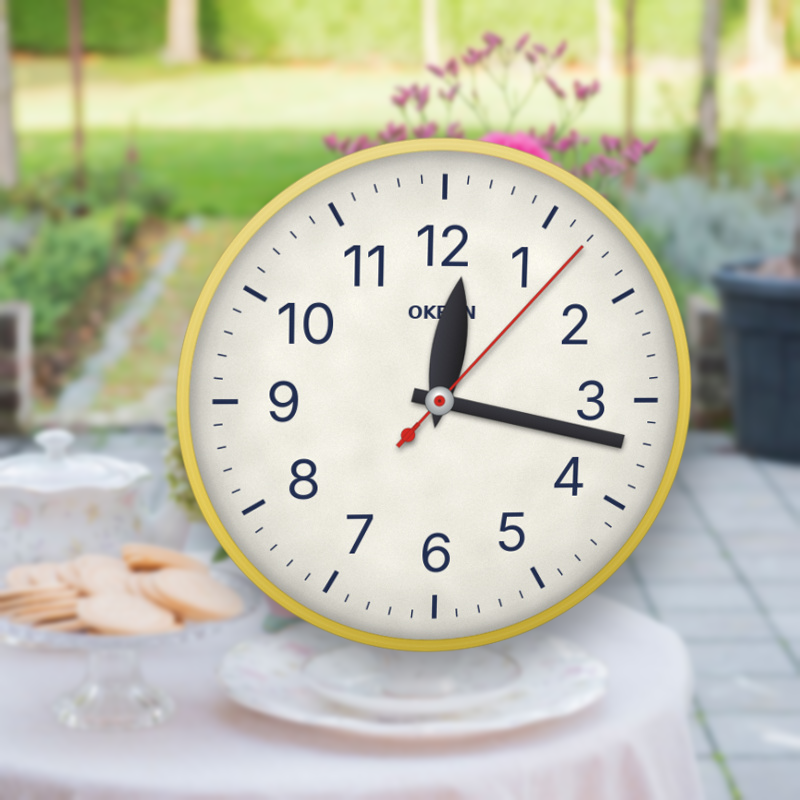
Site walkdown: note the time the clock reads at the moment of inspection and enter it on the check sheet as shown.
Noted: 12:17:07
